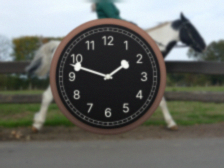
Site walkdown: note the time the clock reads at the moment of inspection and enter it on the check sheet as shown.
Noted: 1:48
